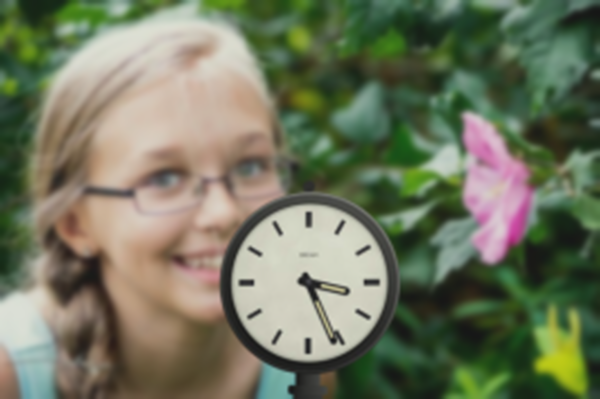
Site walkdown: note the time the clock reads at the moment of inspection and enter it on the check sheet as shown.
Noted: 3:26
